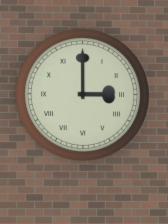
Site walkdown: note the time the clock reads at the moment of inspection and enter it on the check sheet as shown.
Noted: 3:00
